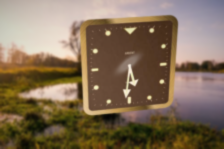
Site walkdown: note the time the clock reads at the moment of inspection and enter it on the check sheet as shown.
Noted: 5:31
